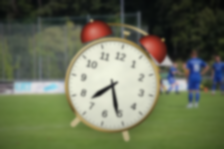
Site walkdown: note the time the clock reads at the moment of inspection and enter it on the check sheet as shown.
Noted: 7:26
